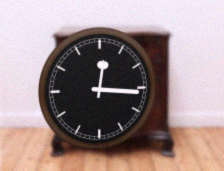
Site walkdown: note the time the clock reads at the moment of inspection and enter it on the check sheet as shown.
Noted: 12:16
